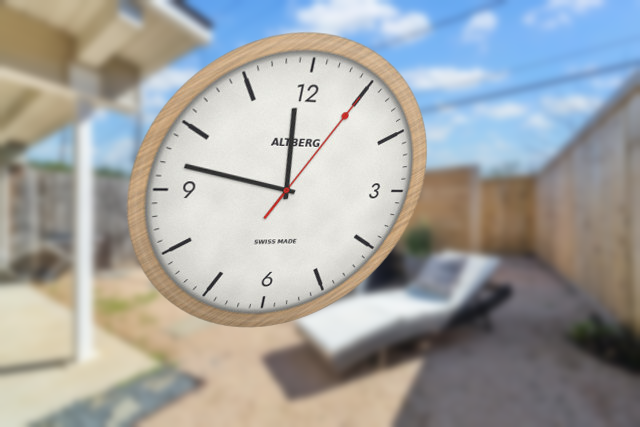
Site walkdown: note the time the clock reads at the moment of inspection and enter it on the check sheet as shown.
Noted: 11:47:05
